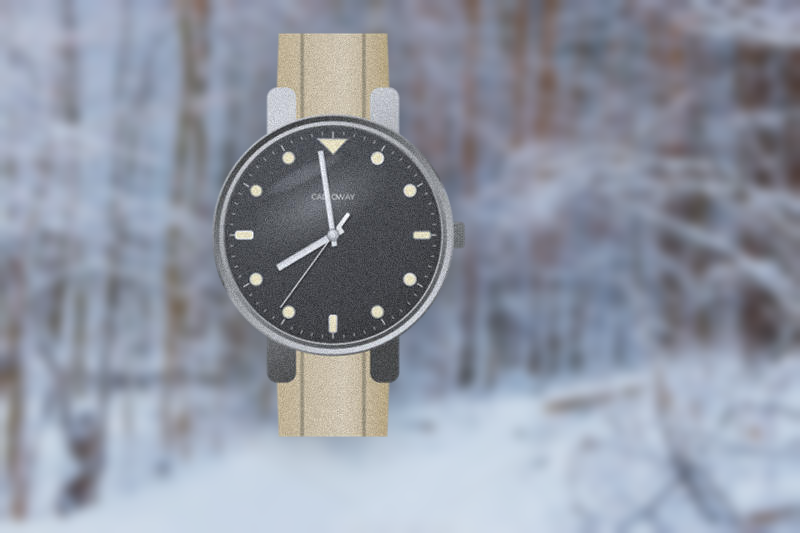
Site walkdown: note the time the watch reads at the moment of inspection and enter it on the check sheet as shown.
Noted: 7:58:36
